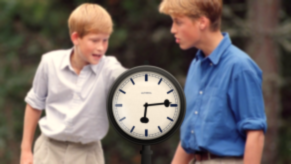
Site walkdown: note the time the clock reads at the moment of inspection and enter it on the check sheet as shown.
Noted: 6:14
